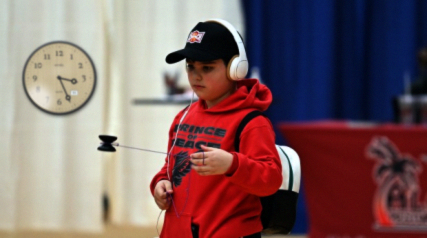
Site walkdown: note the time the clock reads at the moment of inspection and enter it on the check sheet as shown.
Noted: 3:26
